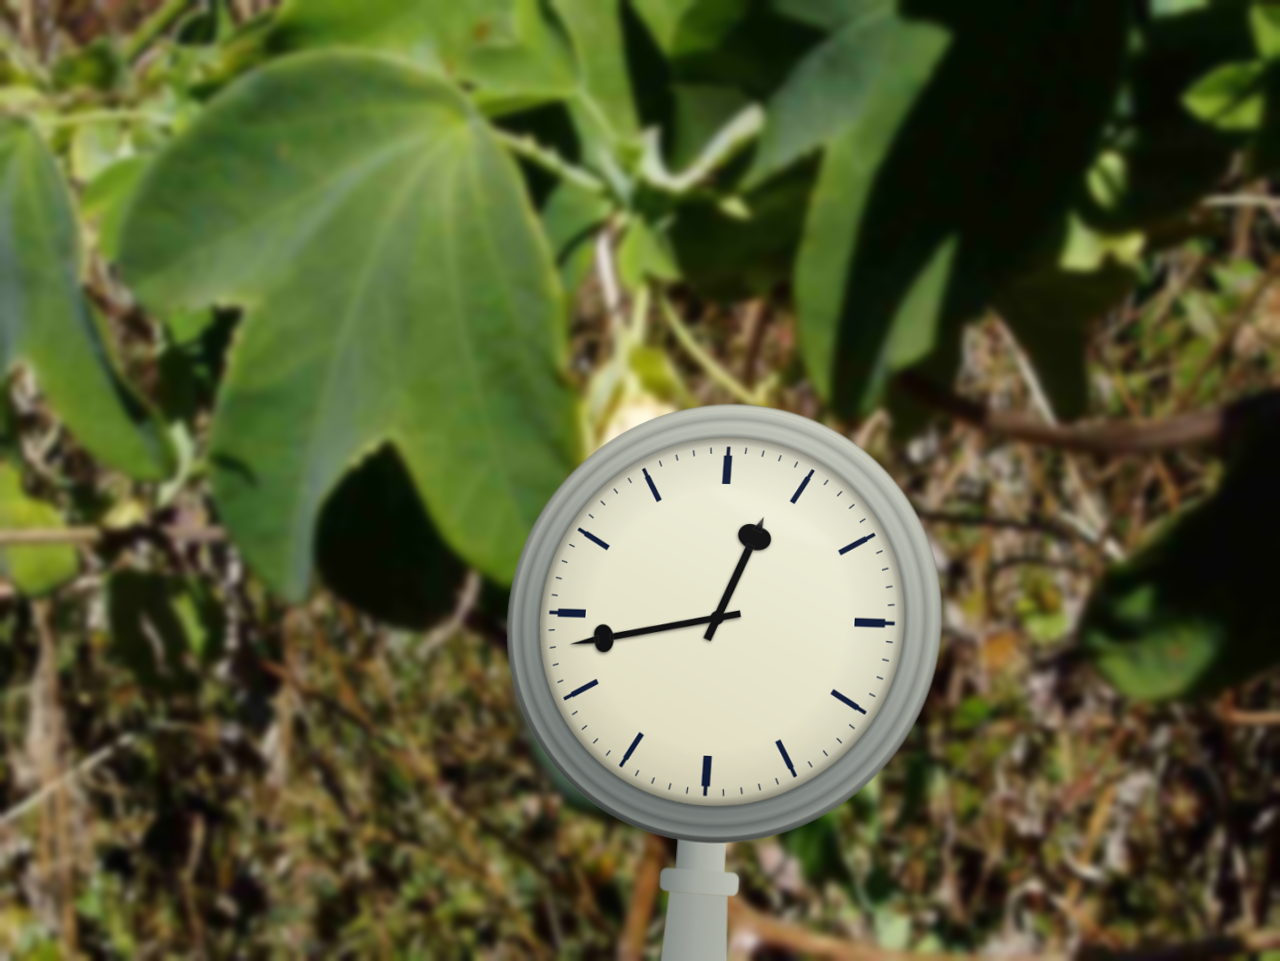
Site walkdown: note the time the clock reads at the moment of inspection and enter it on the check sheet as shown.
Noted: 12:43
